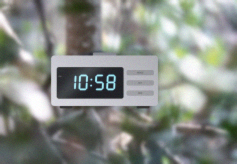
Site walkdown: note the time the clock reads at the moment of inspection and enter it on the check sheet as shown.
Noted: 10:58
